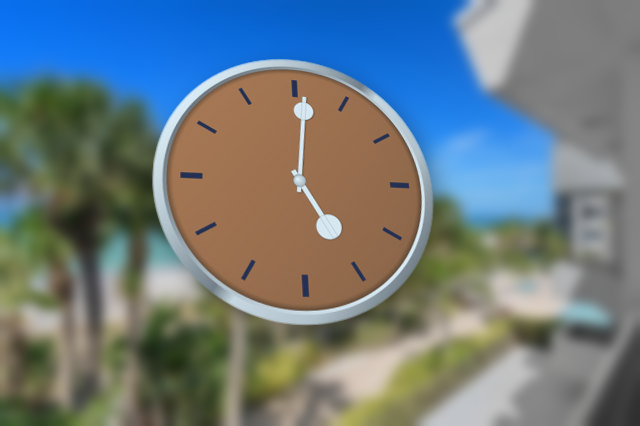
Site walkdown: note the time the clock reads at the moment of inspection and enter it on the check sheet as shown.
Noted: 5:01
